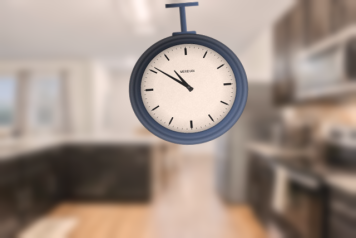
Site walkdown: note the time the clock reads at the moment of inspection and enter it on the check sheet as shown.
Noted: 10:51
